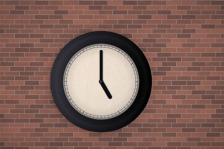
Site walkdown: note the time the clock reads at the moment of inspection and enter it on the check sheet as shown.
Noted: 5:00
